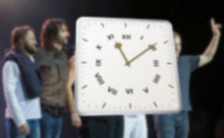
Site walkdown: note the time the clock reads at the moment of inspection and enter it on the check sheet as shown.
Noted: 11:09
